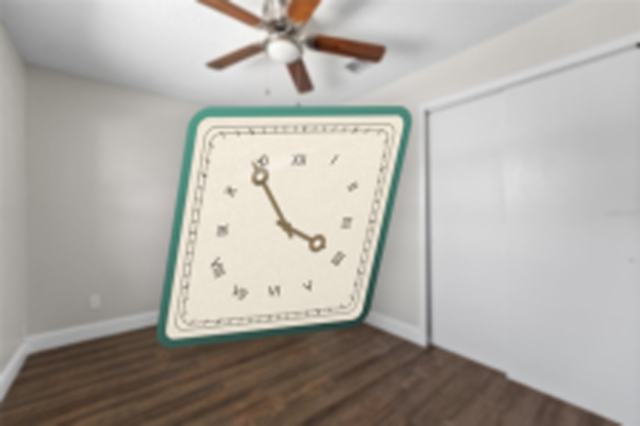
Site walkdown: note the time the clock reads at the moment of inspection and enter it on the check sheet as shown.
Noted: 3:54
